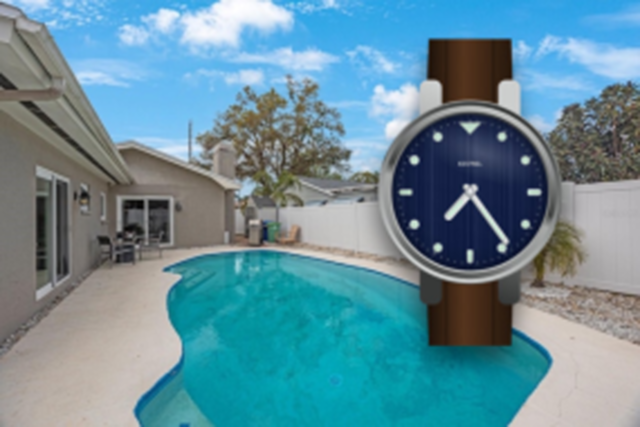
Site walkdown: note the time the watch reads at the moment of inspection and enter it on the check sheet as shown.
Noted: 7:24
